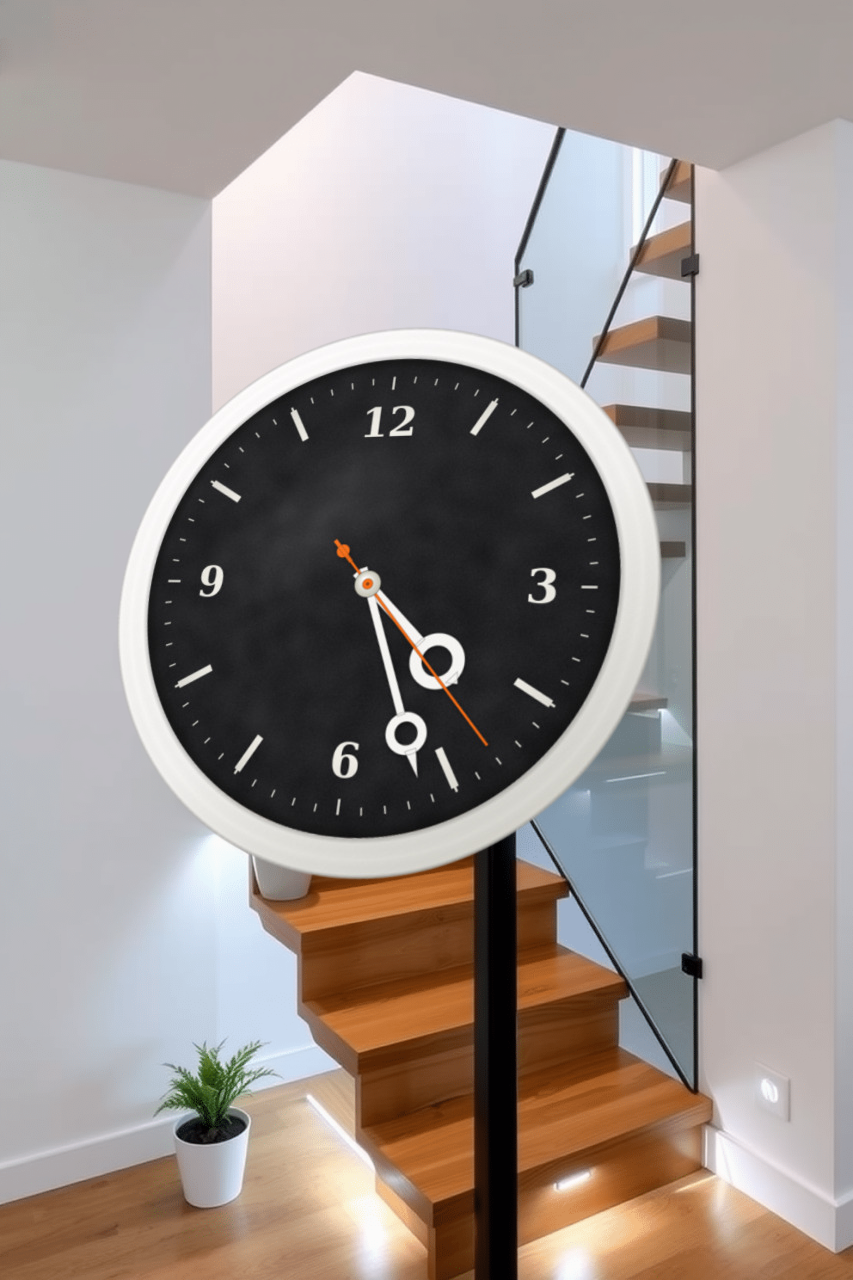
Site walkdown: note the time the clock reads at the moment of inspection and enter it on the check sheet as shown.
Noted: 4:26:23
